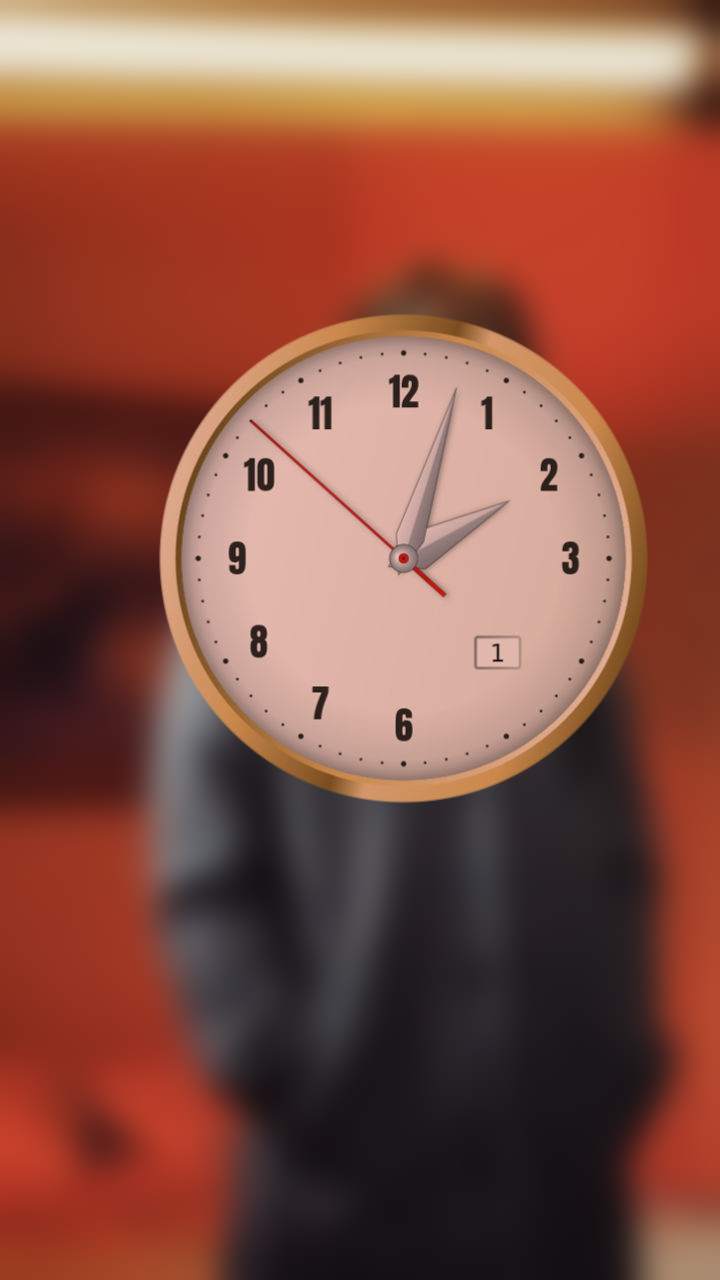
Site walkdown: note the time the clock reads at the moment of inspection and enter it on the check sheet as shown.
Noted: 2:02:52
